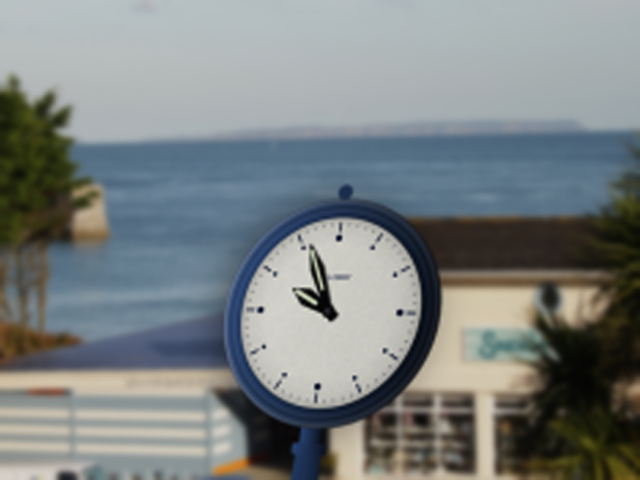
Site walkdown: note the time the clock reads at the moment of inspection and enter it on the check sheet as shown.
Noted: 9:56
